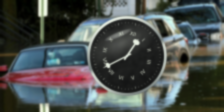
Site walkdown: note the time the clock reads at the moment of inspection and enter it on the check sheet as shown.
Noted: 12:38
